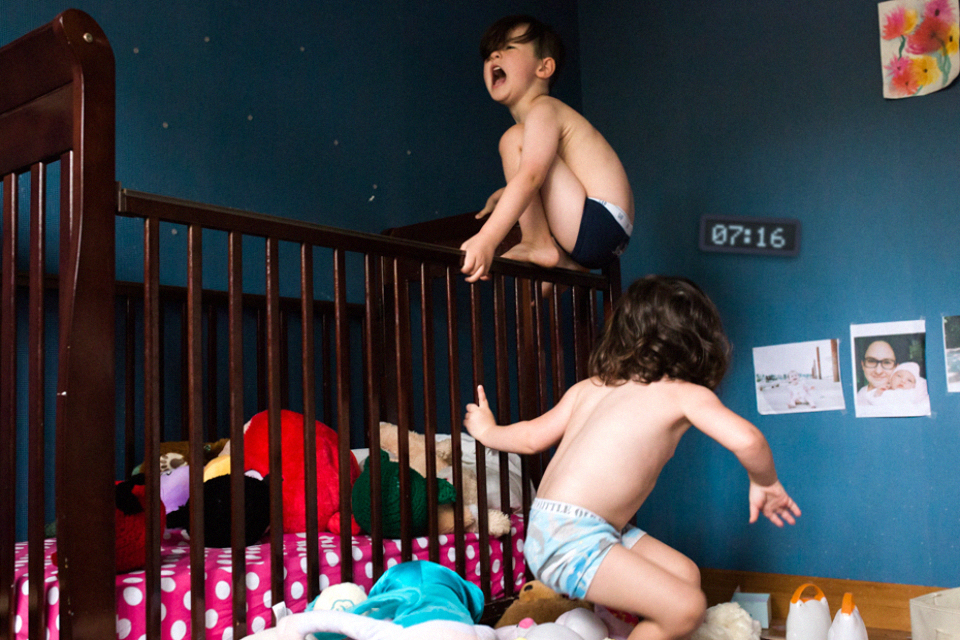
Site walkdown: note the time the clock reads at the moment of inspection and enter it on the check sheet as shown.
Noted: 7:16
